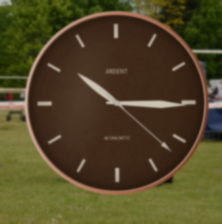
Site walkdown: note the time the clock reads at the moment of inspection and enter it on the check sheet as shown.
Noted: 10:15:22
